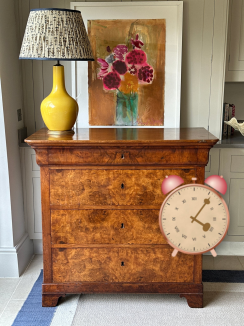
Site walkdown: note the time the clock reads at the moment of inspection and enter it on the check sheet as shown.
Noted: 4:06
